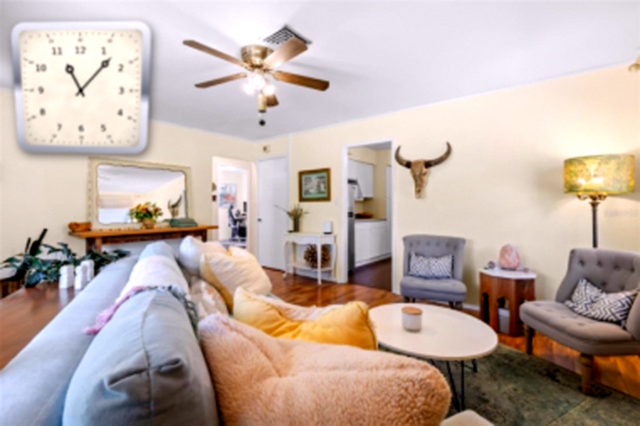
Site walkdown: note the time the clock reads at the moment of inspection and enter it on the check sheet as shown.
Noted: 11:07
